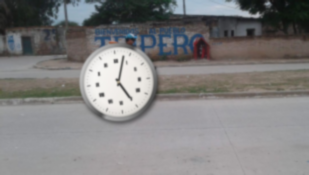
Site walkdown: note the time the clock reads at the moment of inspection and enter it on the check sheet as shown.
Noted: 5:03
